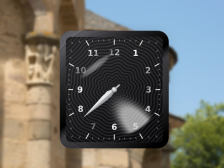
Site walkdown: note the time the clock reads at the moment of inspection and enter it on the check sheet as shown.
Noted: 7:38
